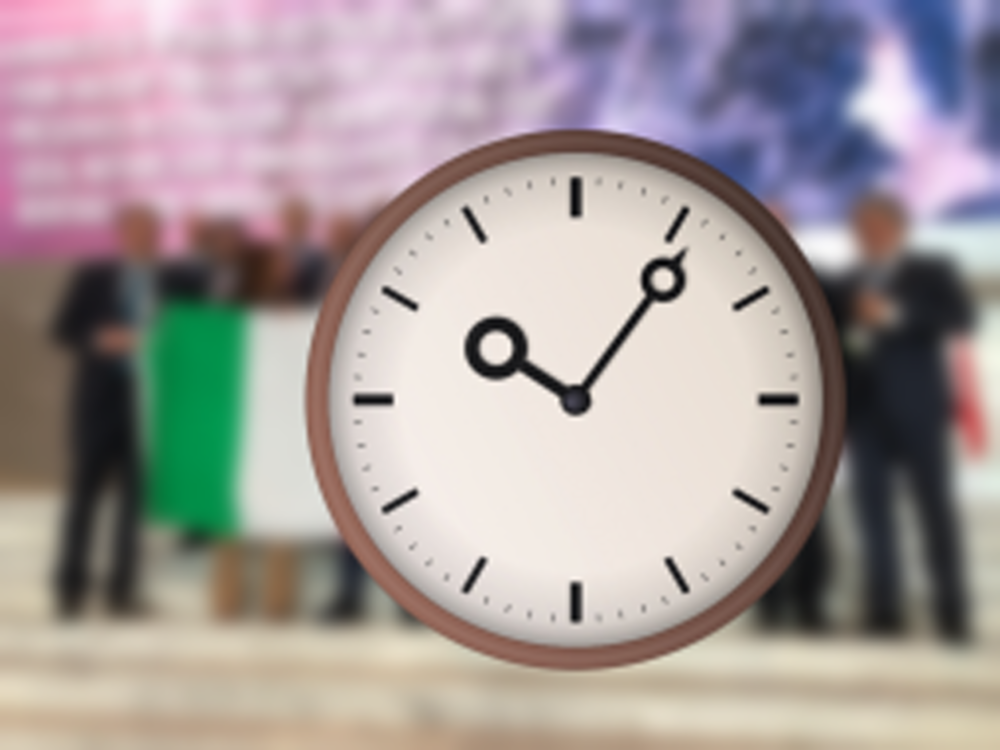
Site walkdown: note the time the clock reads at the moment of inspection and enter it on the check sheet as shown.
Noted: 10:06
